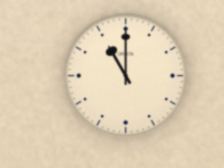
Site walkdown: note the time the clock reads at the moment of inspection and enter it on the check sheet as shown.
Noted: 11:00
